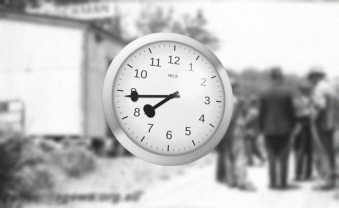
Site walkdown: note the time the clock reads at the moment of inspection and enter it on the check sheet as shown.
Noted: 7:44
